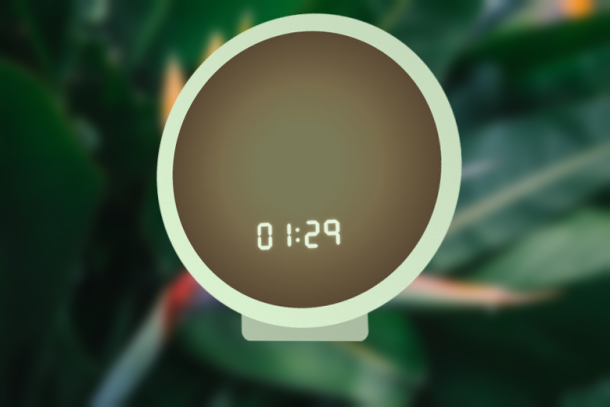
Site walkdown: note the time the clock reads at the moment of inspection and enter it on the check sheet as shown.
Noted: 1:29
